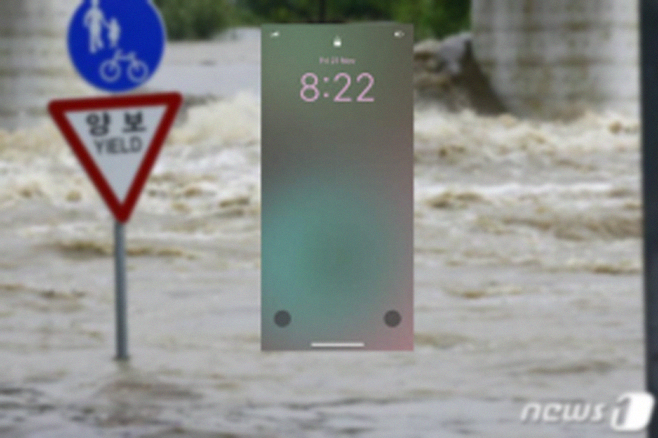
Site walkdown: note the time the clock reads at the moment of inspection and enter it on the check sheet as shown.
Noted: 8:22
